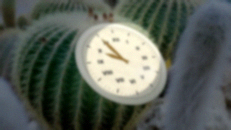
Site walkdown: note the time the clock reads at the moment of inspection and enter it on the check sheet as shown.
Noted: 9:55
